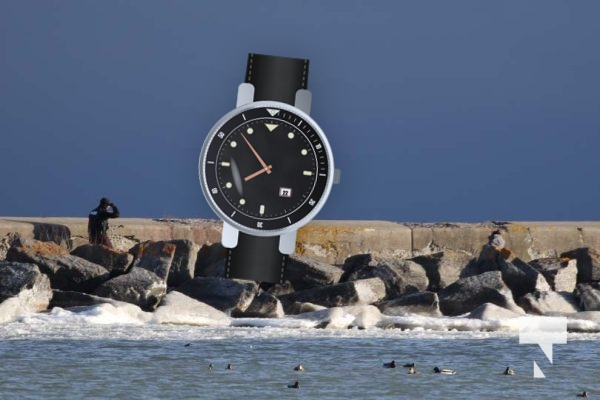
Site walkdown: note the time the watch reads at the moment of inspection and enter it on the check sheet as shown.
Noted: 7:53
